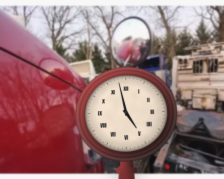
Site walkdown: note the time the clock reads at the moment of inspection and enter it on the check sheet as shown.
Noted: 4:58
